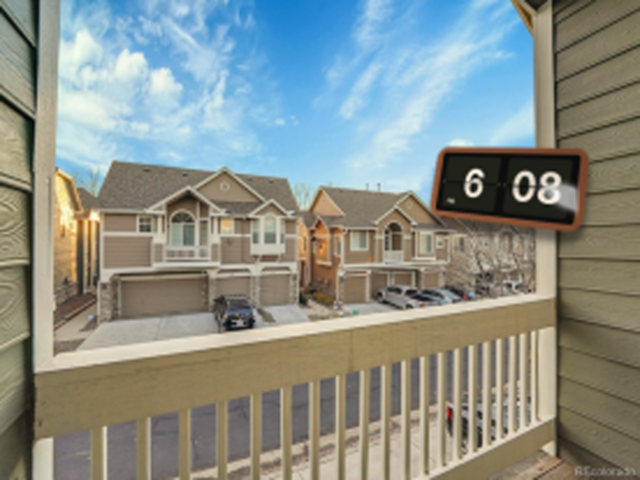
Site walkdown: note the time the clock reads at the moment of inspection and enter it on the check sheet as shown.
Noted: 6:08
